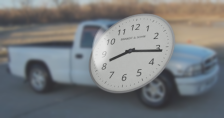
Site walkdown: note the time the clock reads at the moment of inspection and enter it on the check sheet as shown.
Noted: 8:16
